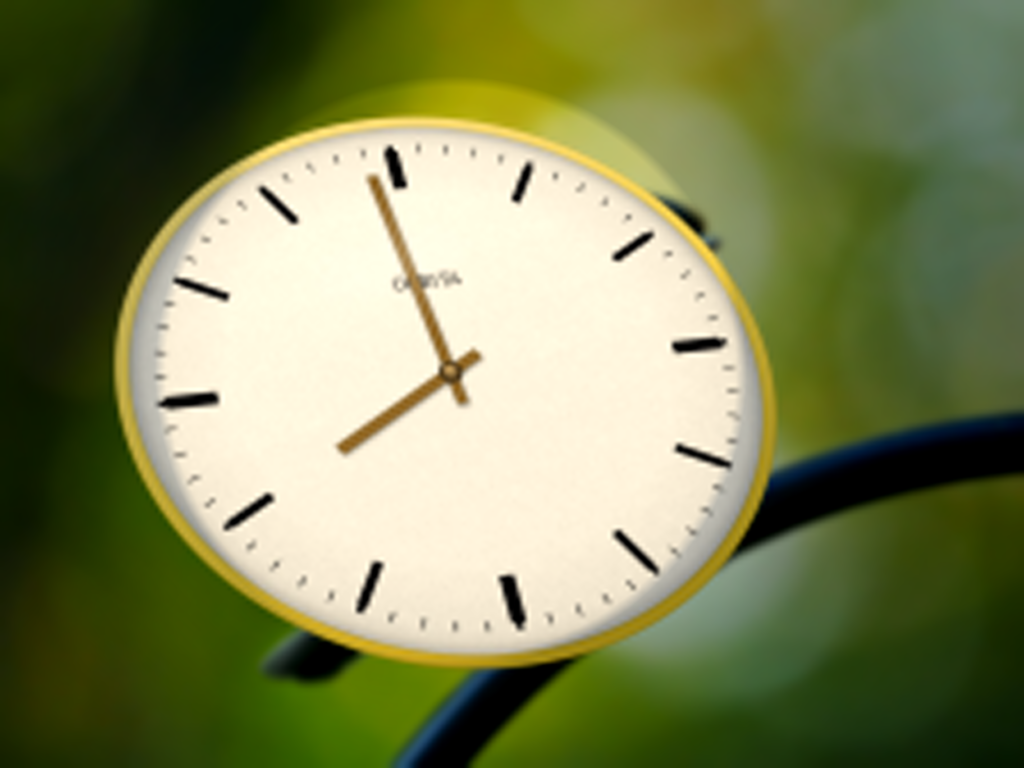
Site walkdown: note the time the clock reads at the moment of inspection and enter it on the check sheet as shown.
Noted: 7:59
